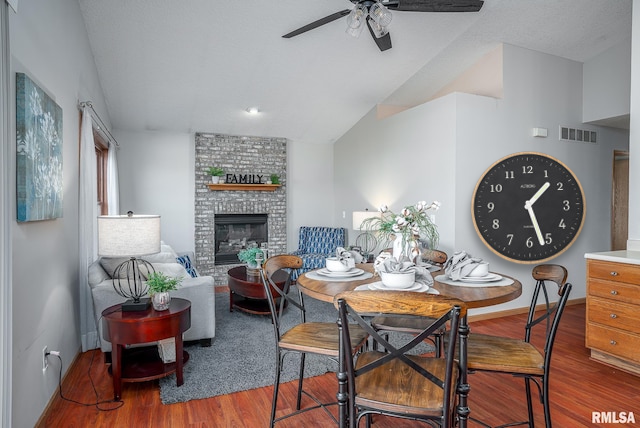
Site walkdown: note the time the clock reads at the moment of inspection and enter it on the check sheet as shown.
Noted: 1:27
